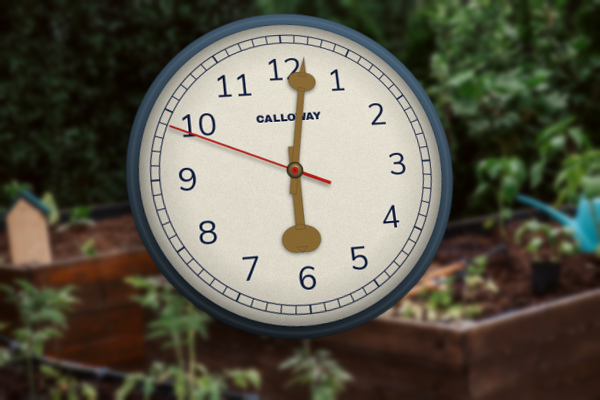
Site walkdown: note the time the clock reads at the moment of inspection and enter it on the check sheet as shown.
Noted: 6:01:49
